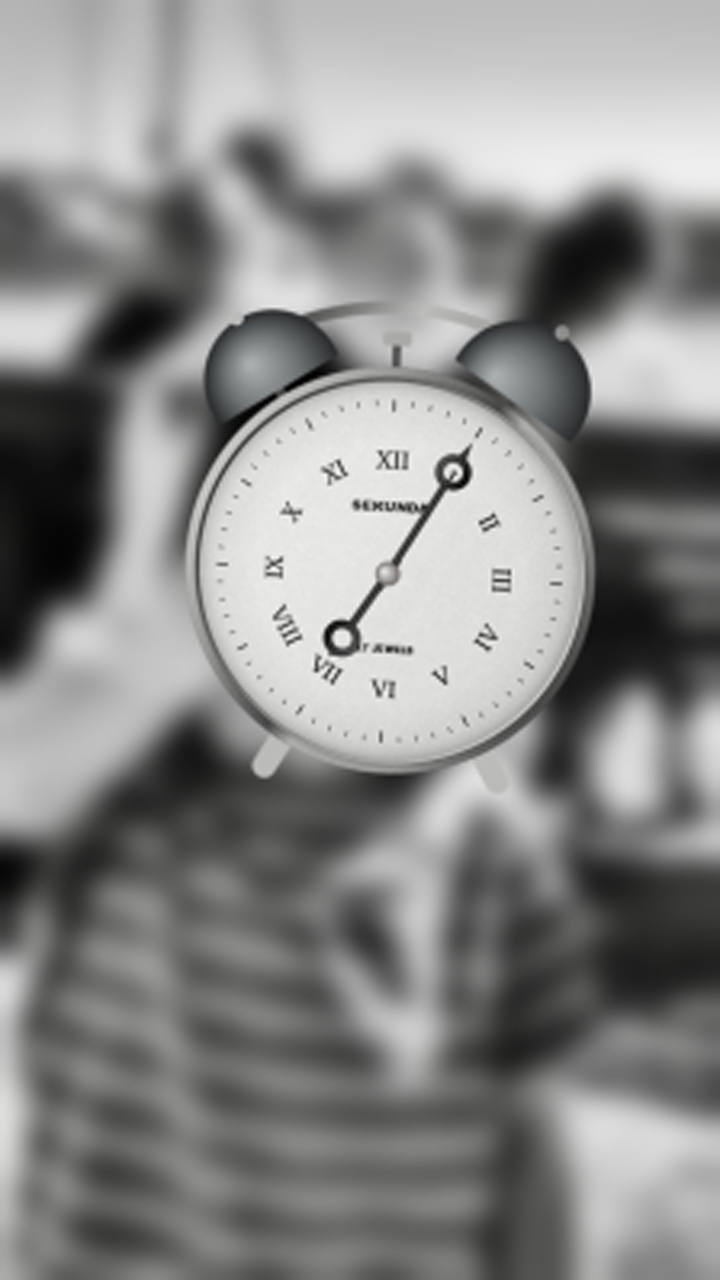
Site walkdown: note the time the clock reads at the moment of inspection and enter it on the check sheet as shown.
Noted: 7:05
